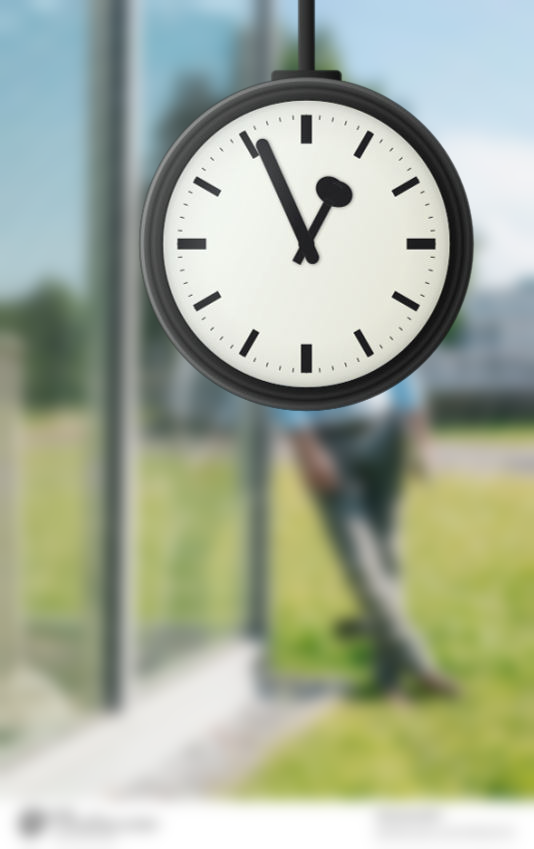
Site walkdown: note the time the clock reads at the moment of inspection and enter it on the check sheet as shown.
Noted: 12:56
